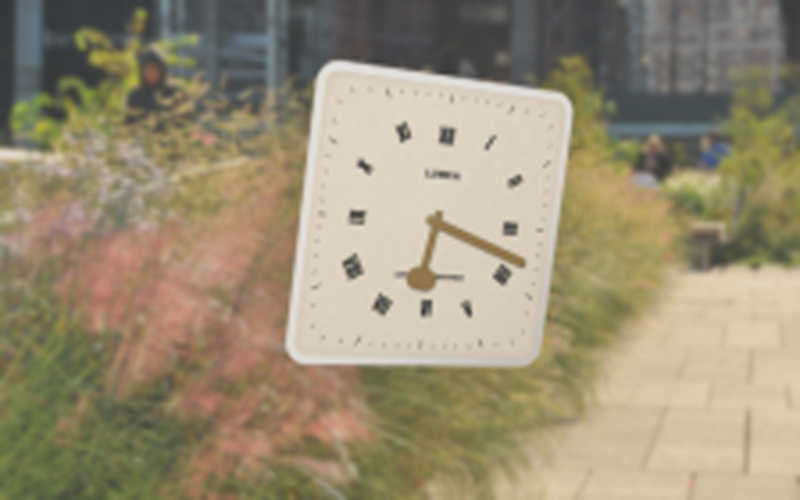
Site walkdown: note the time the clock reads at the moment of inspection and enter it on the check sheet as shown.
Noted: 6:18
